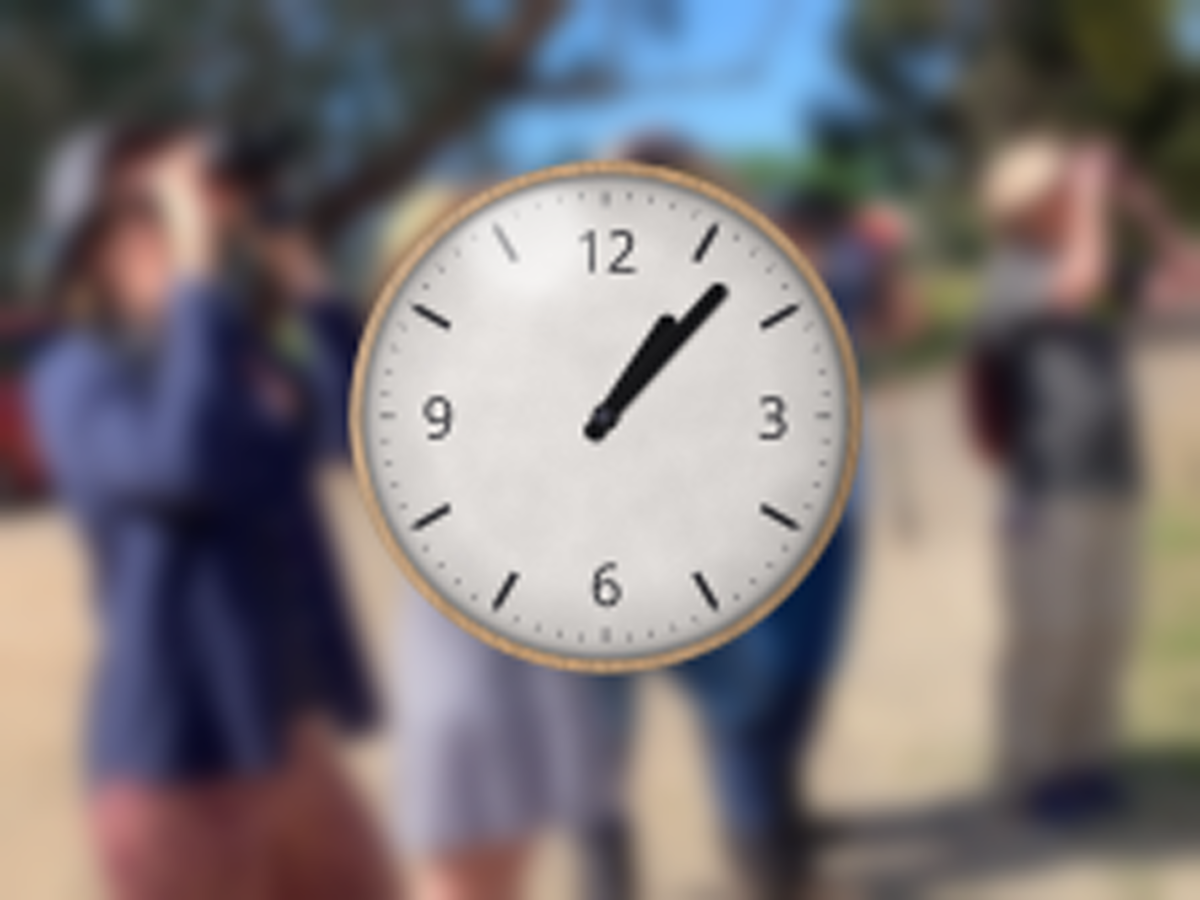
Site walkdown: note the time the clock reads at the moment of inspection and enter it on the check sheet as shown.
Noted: 1:07
